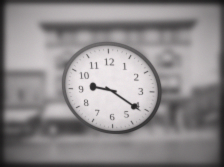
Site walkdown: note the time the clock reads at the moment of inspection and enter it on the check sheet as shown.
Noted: 9:21
